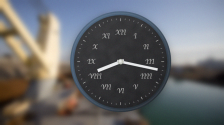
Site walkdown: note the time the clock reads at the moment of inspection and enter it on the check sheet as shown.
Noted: 8:17
